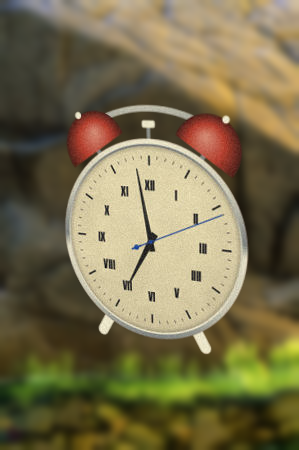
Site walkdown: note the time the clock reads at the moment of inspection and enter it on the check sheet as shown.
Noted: 6:58:11
